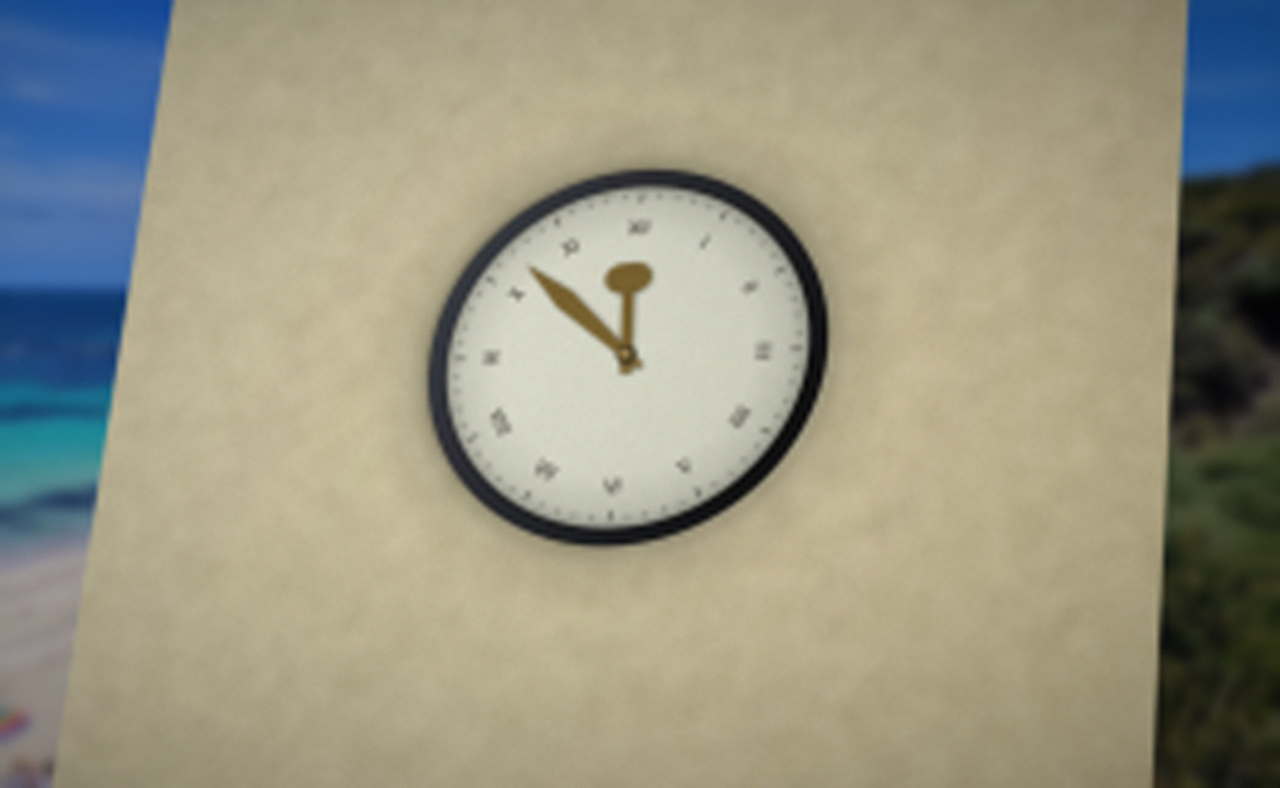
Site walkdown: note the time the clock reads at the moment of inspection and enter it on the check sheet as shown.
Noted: 11:52
